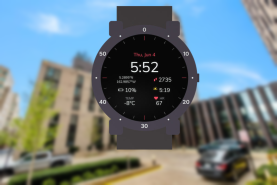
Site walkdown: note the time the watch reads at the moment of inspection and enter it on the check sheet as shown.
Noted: 5:52
